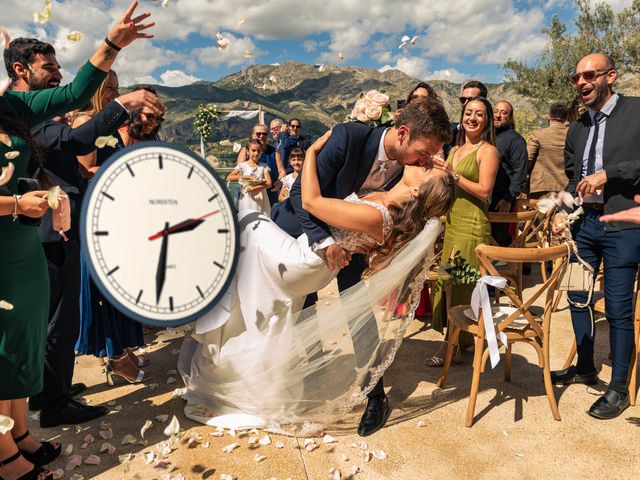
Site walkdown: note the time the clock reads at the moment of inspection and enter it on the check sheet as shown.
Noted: 2:32:12
